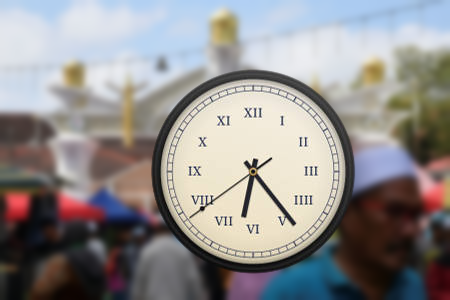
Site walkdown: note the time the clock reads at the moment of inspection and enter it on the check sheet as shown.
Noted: 6:23:39
